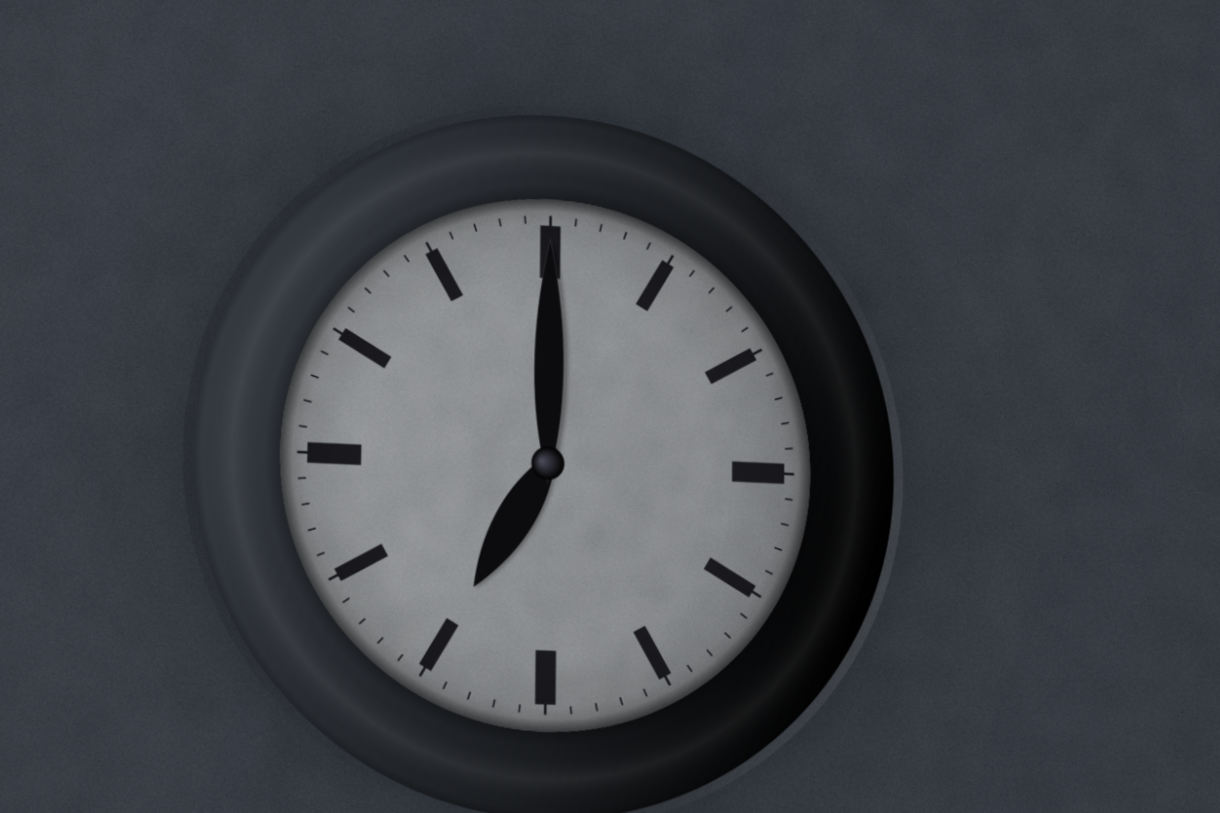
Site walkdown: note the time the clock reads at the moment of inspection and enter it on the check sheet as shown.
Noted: 7:00
